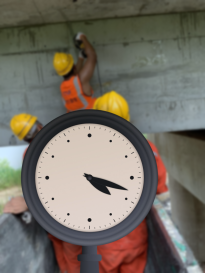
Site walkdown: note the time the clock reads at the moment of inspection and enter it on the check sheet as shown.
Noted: 4:18
